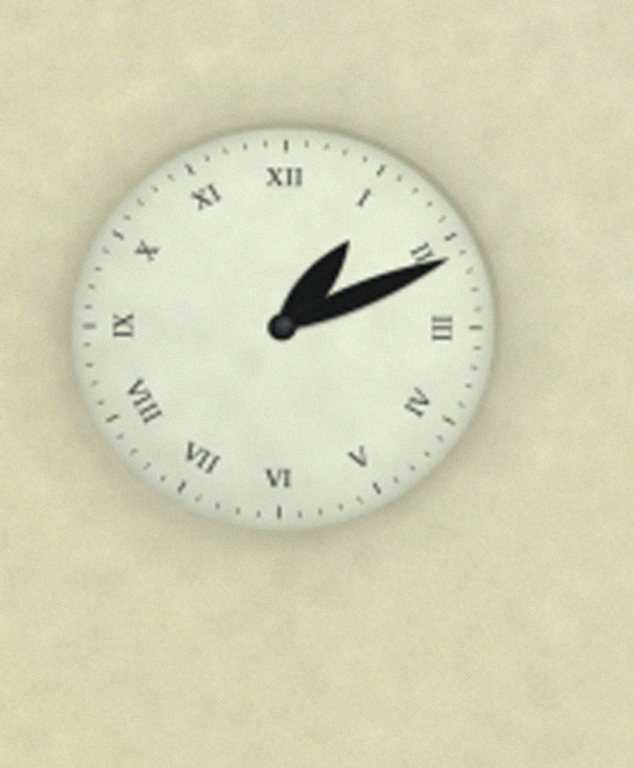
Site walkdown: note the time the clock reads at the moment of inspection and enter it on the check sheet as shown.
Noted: 1:11
